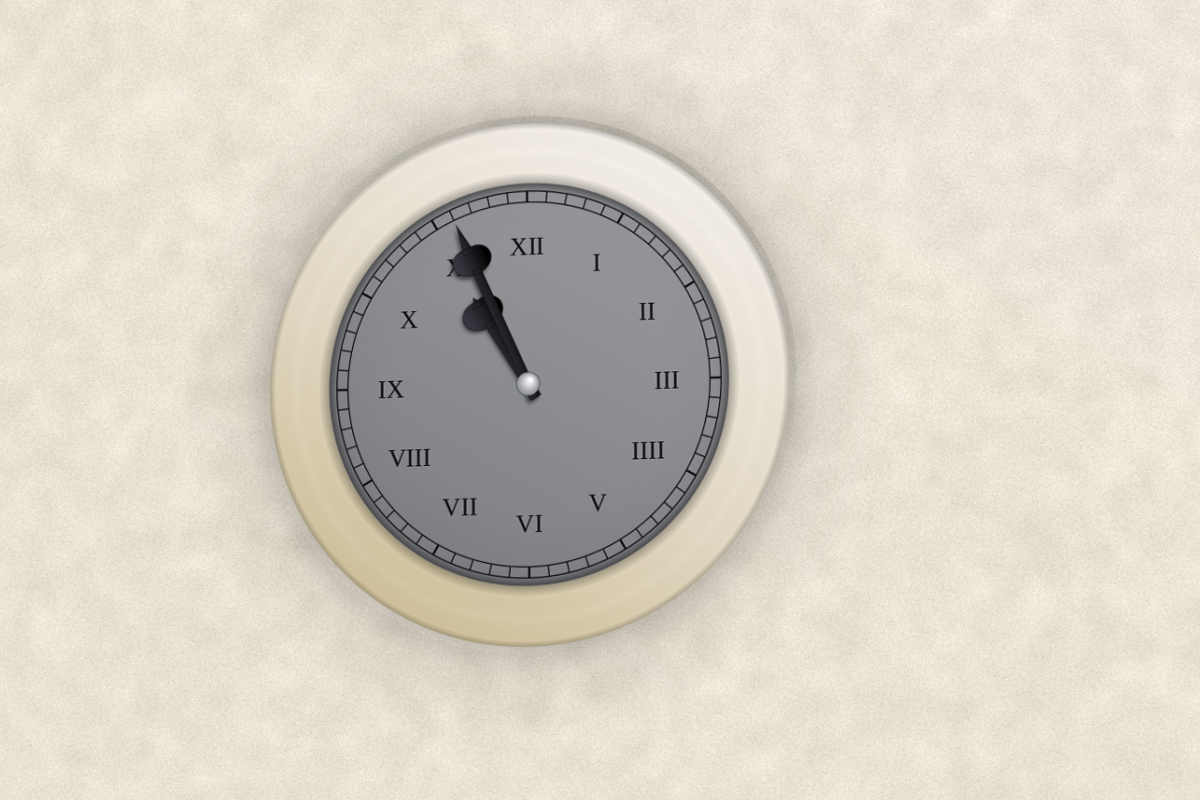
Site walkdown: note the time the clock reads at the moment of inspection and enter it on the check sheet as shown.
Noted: 10:56
